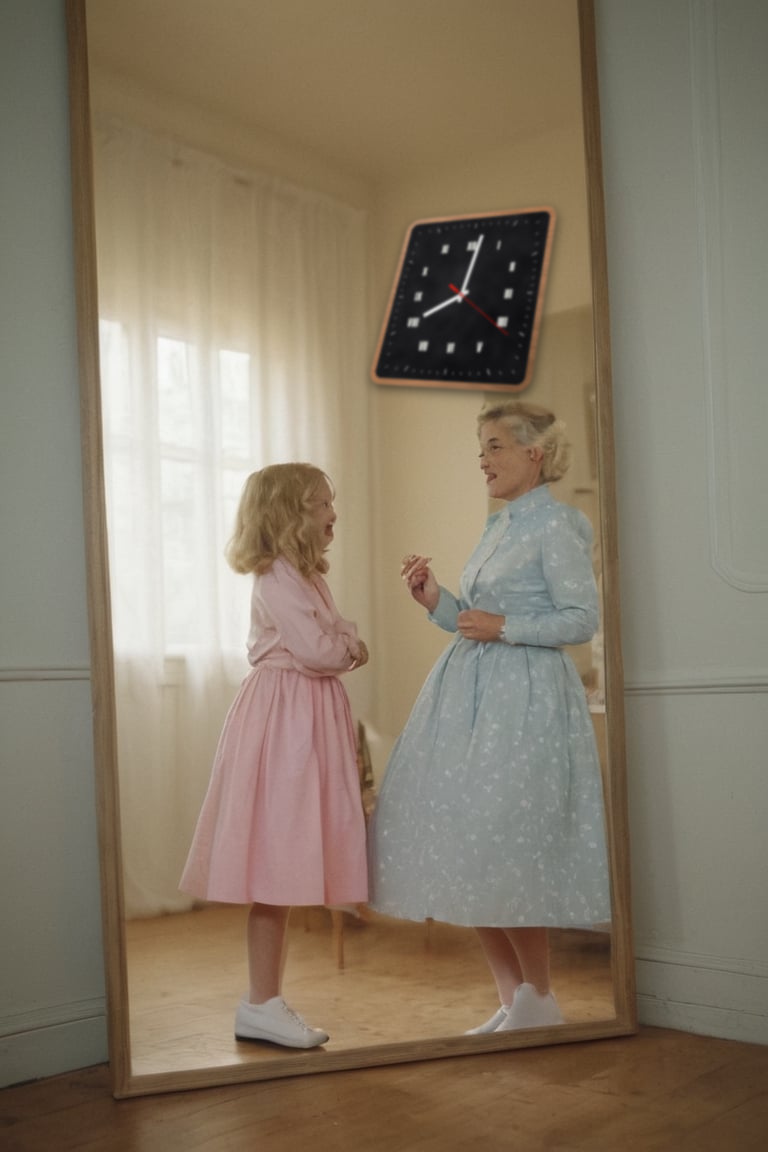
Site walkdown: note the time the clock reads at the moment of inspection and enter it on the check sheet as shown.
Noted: 8:01:21
